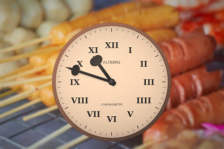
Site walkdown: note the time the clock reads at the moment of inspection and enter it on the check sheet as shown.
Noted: 10:48
